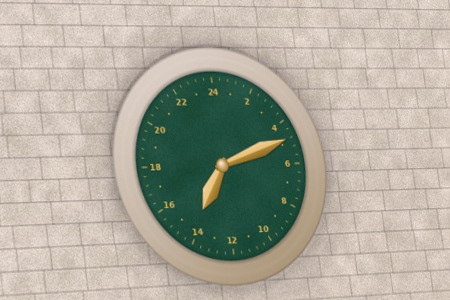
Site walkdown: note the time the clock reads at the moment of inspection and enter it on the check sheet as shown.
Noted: 14:12
